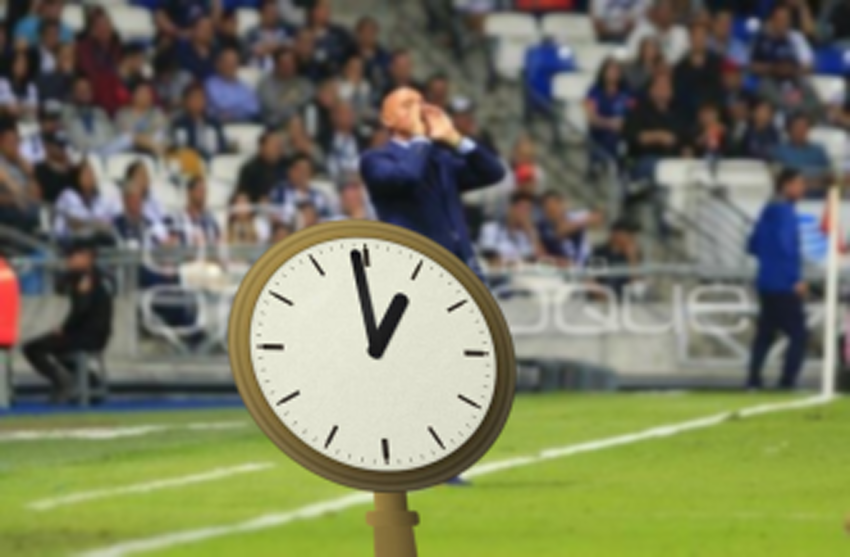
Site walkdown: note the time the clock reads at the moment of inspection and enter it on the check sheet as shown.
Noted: 12:59
